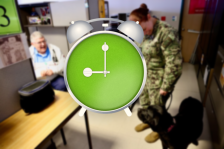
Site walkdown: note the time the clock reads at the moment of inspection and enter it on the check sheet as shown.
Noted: 9:00
